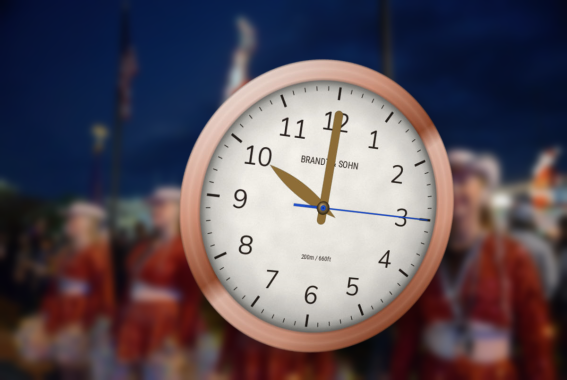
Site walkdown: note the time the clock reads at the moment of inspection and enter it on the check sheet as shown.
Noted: 10:00:15
